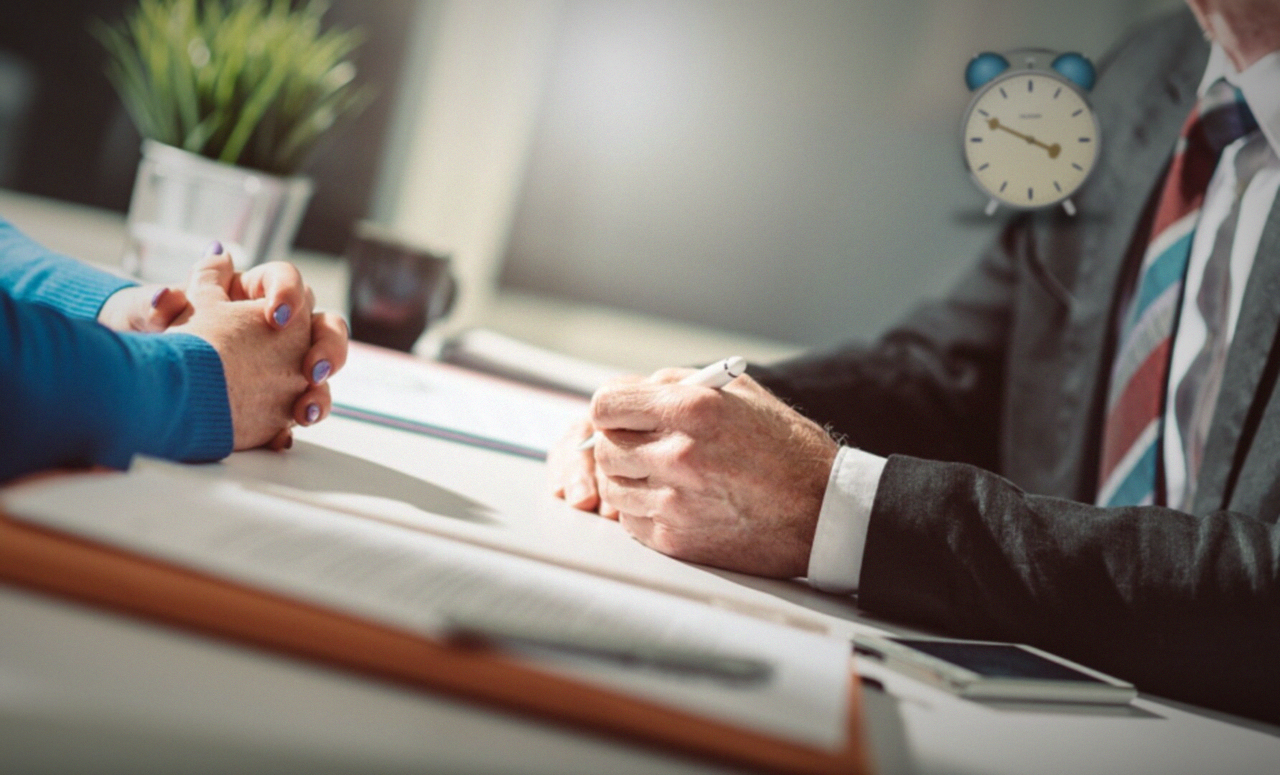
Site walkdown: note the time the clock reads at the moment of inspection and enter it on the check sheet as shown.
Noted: 3:49
